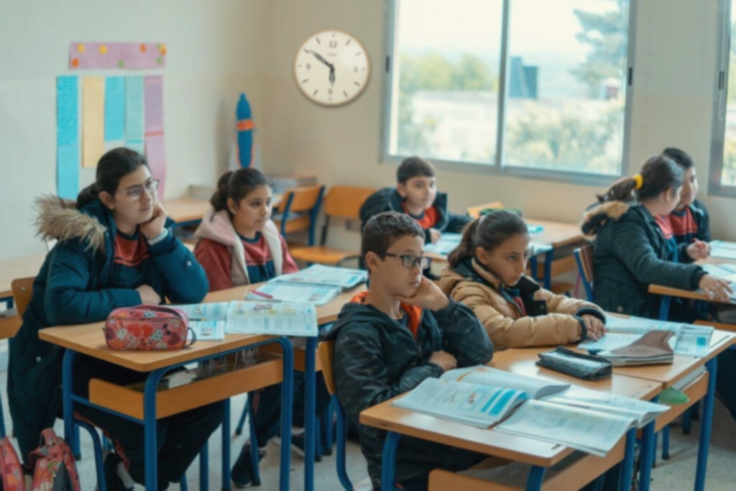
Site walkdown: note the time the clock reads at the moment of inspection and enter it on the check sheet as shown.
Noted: 5:51
